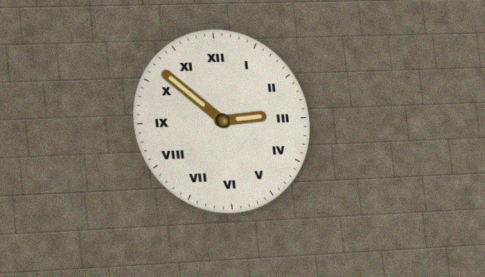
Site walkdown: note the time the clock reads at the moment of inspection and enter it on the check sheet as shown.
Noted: 2:52
